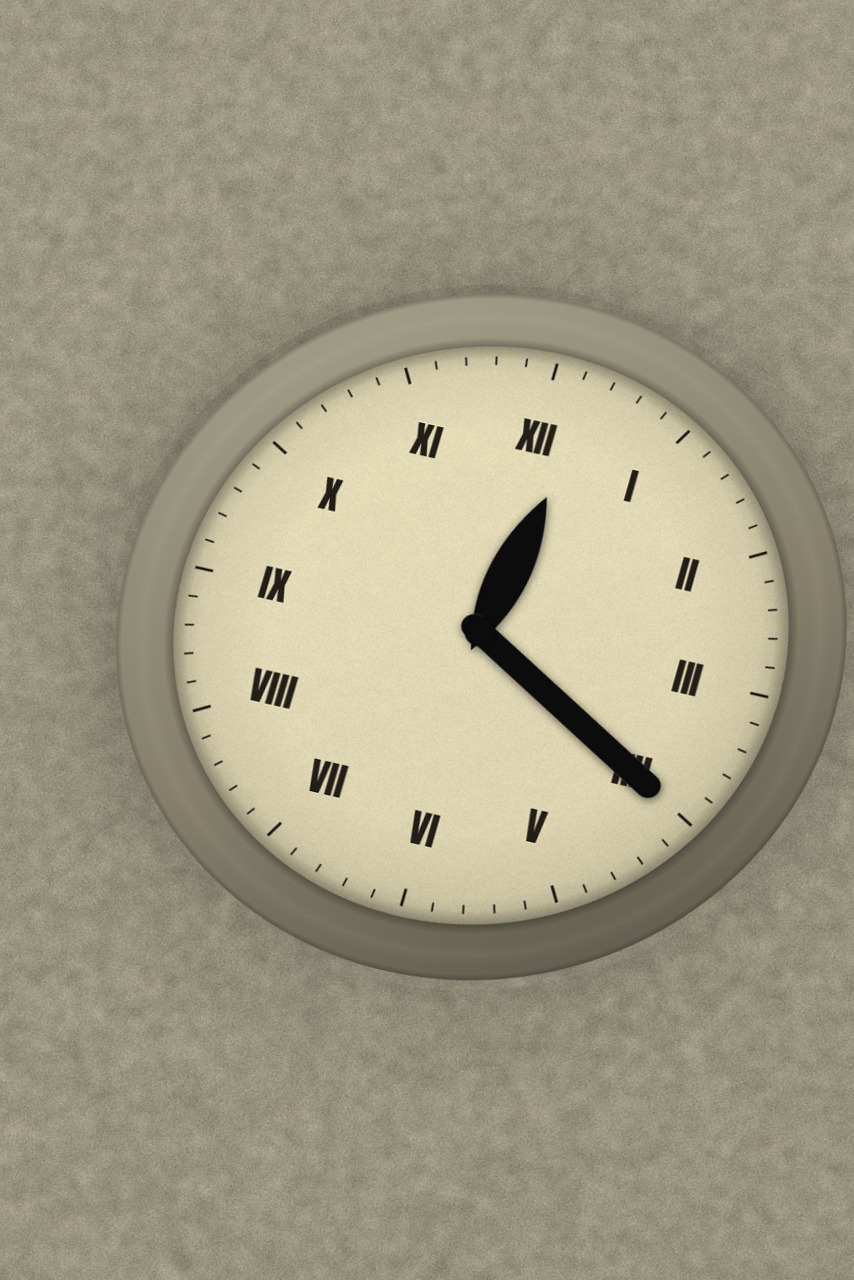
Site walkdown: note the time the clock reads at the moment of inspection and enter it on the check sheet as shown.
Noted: 12:20
